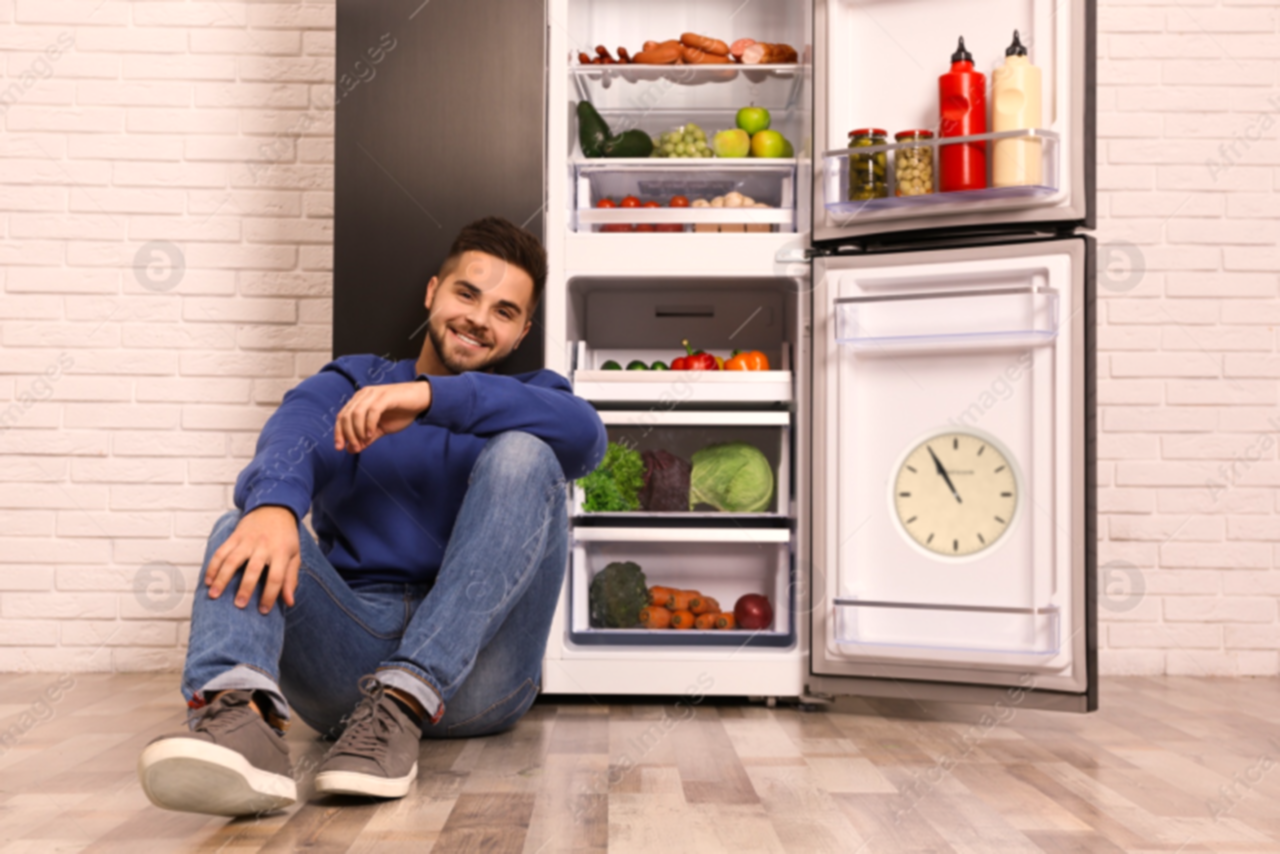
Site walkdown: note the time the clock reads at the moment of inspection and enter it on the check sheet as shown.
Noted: 10:55
